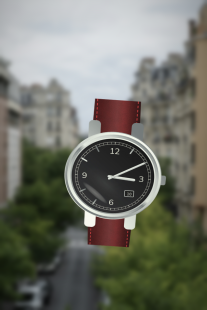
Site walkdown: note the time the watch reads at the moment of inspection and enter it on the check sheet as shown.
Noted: 3:10
